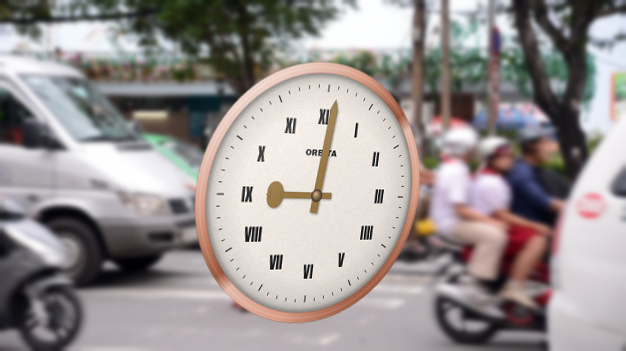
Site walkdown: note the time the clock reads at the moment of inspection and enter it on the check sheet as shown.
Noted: 9:01
